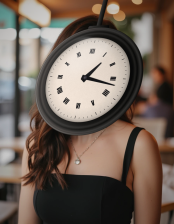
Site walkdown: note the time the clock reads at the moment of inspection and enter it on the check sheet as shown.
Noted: 1:17
